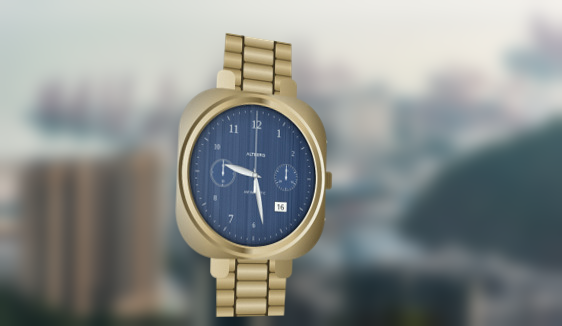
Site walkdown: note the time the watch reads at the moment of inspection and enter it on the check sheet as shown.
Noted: 9:28
